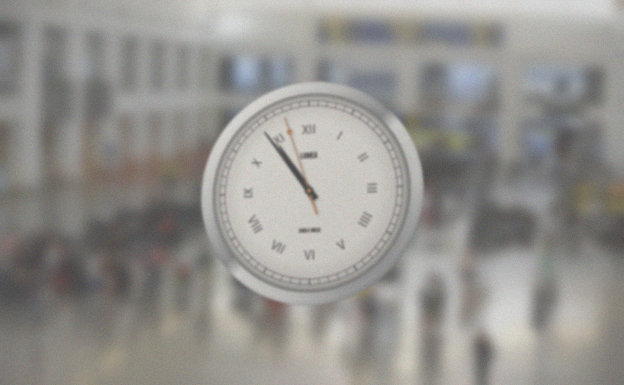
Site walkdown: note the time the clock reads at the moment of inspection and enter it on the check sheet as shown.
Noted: 10:53:57
